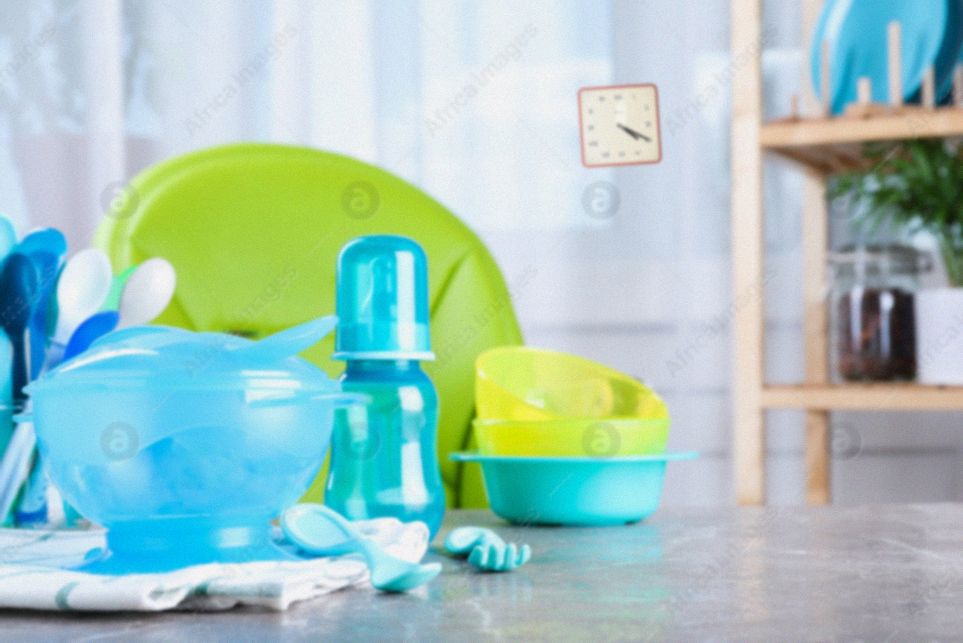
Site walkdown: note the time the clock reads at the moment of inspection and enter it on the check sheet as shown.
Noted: 4:20
